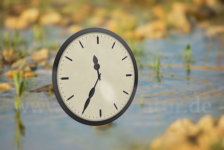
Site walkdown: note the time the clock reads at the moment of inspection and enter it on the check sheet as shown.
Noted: 11:35
